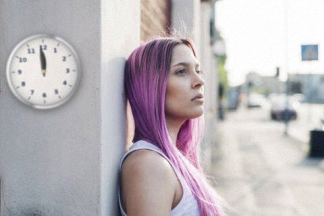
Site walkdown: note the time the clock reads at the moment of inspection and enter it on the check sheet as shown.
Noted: 11:59
